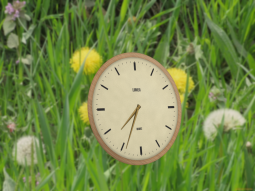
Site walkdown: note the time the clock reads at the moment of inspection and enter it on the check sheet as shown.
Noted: 7:34
